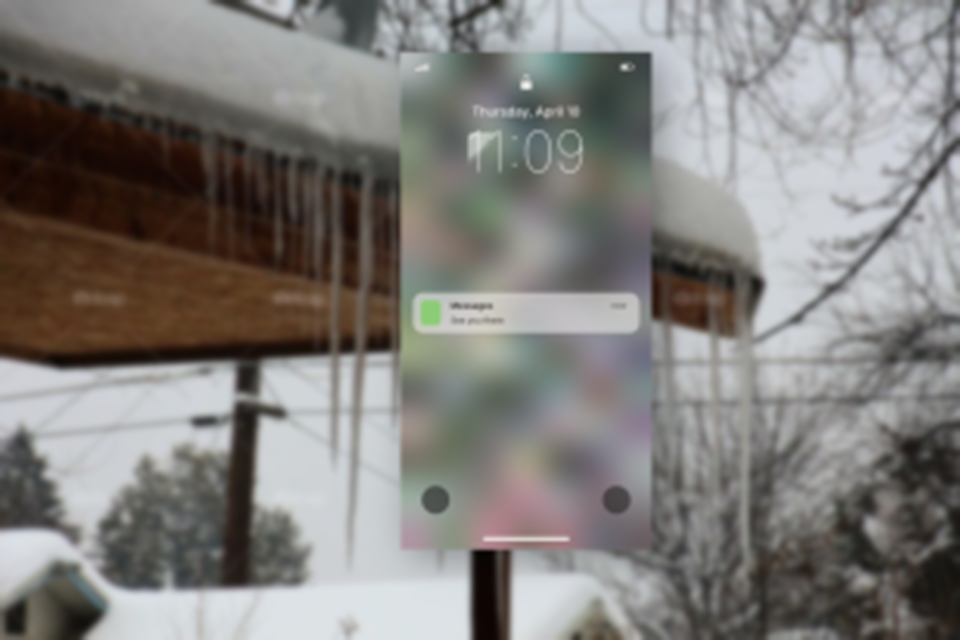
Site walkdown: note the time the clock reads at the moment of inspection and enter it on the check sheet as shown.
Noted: 11:09
